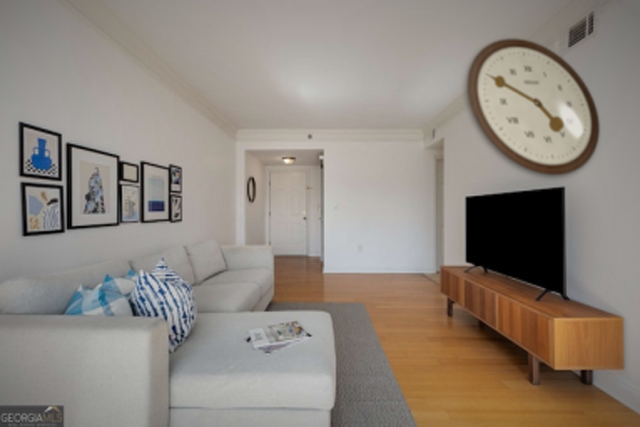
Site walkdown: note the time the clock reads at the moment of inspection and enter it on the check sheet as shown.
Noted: 4:50
